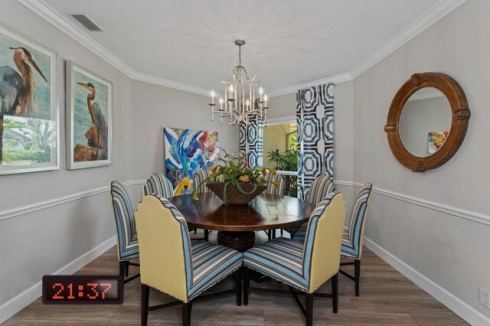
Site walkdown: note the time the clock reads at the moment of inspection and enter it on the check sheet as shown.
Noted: 21:37
